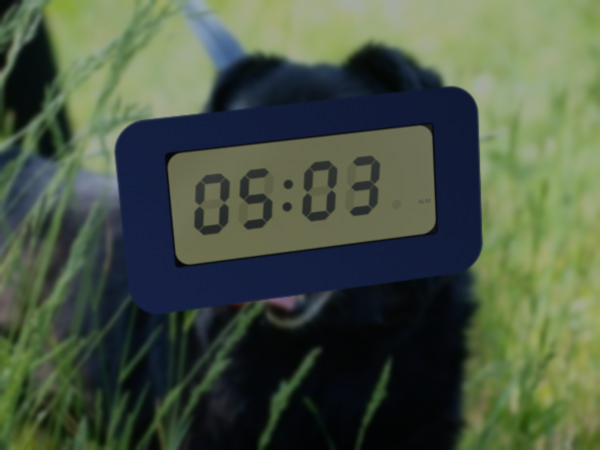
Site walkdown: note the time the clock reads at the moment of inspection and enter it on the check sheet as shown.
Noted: 5:03
